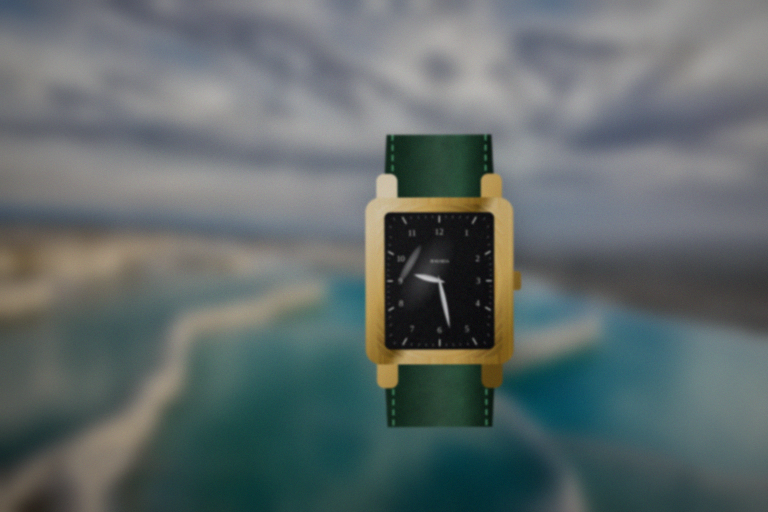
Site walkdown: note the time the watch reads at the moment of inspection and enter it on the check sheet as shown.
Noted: 9:28
